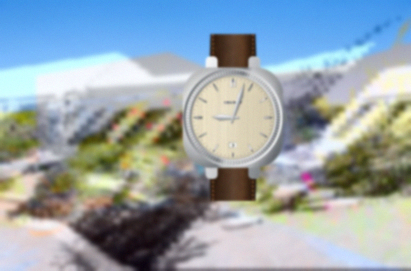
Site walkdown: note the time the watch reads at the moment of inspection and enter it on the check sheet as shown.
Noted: 9:03
